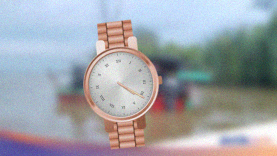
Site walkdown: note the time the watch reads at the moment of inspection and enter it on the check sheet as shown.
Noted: 4:21
